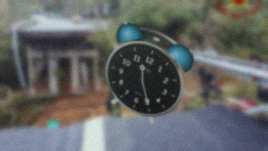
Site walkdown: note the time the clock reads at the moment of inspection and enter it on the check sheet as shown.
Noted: 11:25
